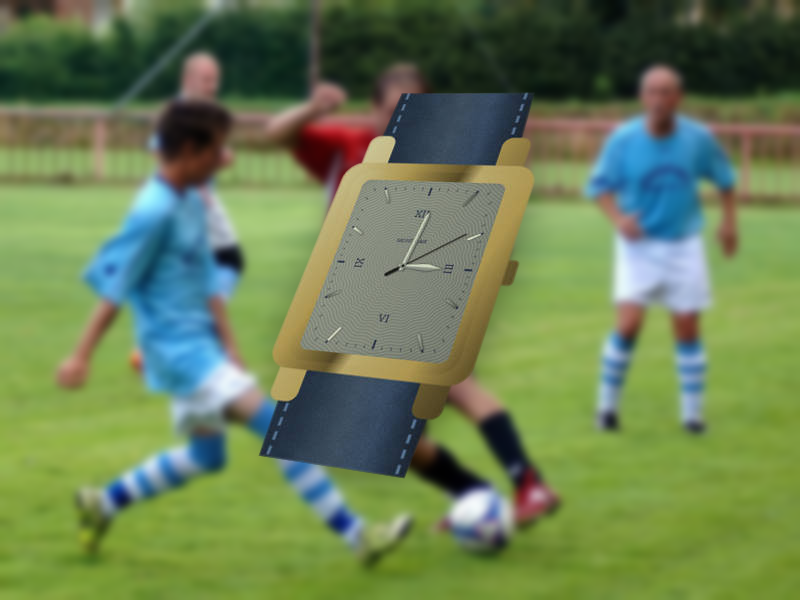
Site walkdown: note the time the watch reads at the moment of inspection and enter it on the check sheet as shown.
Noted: 3:01:09
